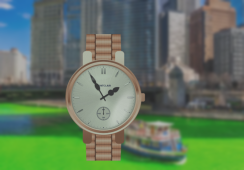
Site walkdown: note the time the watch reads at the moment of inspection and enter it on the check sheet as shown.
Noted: 1:55
